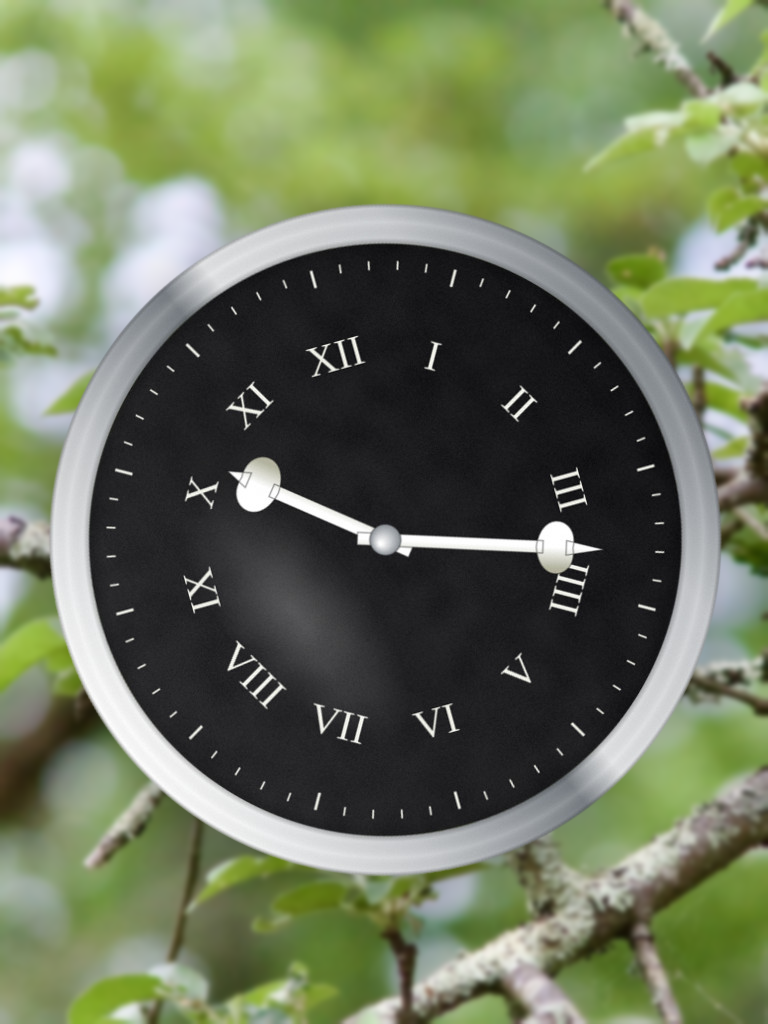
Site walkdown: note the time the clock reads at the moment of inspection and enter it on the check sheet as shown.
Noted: 10:18
